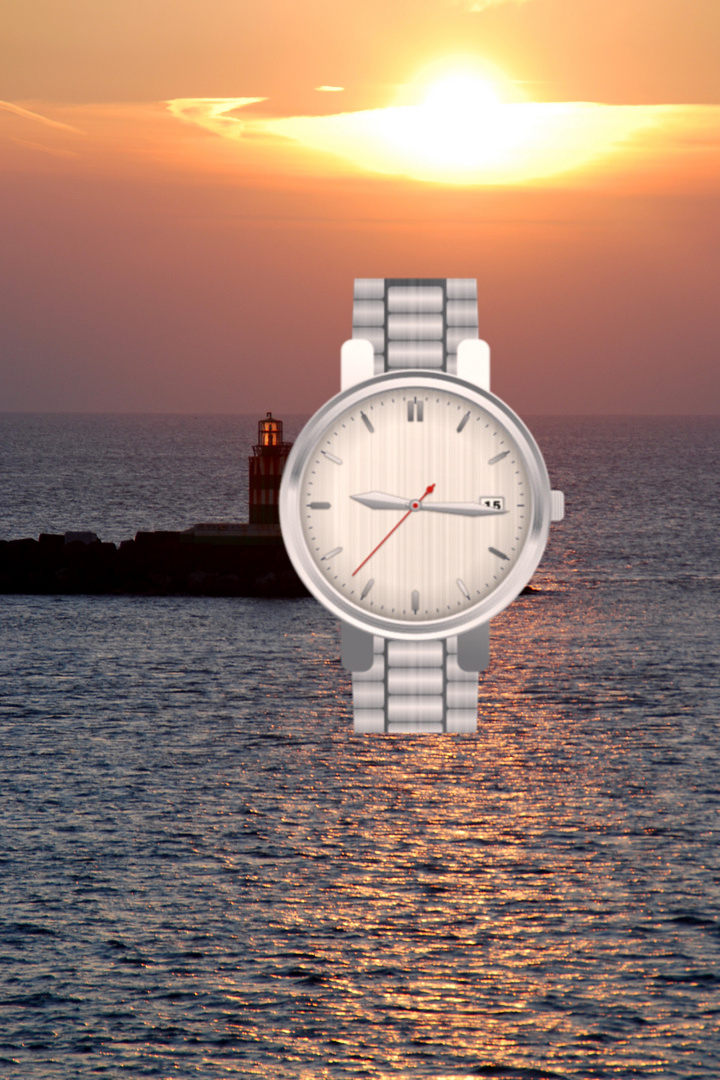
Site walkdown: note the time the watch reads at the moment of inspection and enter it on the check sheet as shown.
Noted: 9:15:37
